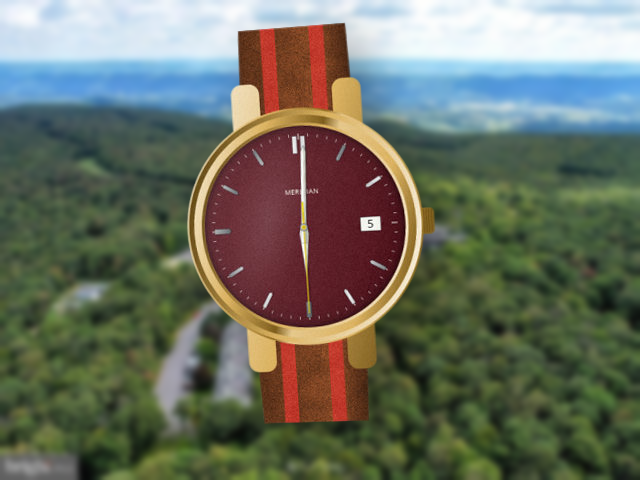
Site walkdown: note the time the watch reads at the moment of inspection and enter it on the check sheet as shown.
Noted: 6:00:30
